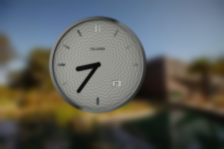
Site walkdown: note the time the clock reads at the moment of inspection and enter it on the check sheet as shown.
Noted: 8:36
